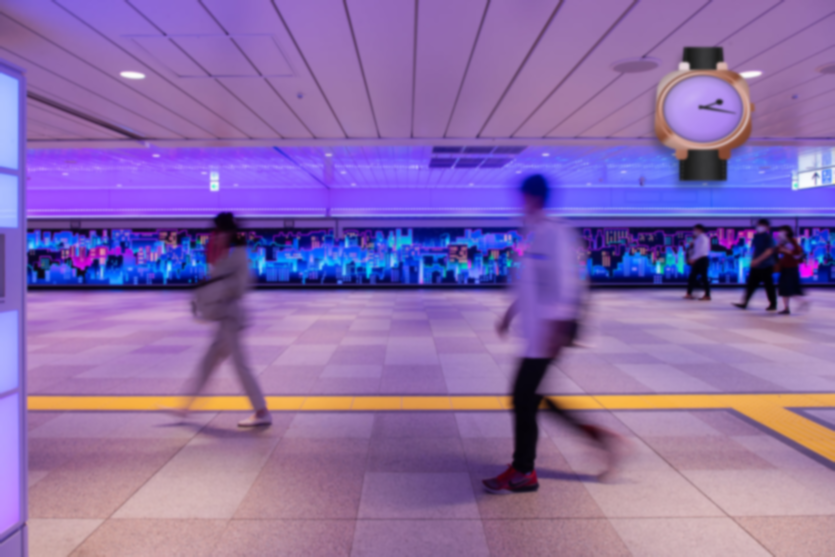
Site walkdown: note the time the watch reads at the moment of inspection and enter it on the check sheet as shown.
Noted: 2:17
